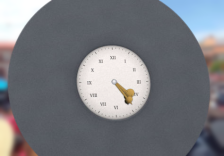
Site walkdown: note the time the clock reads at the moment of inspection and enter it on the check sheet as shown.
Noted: 4:24
